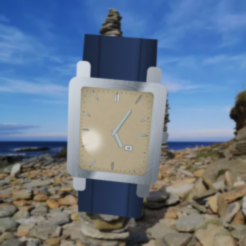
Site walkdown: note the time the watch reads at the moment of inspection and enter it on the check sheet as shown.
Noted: 5:05
